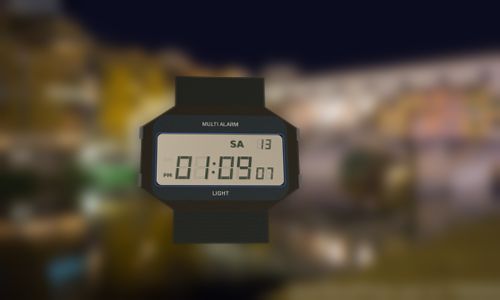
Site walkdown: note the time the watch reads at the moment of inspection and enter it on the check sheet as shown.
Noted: 1:09:07
